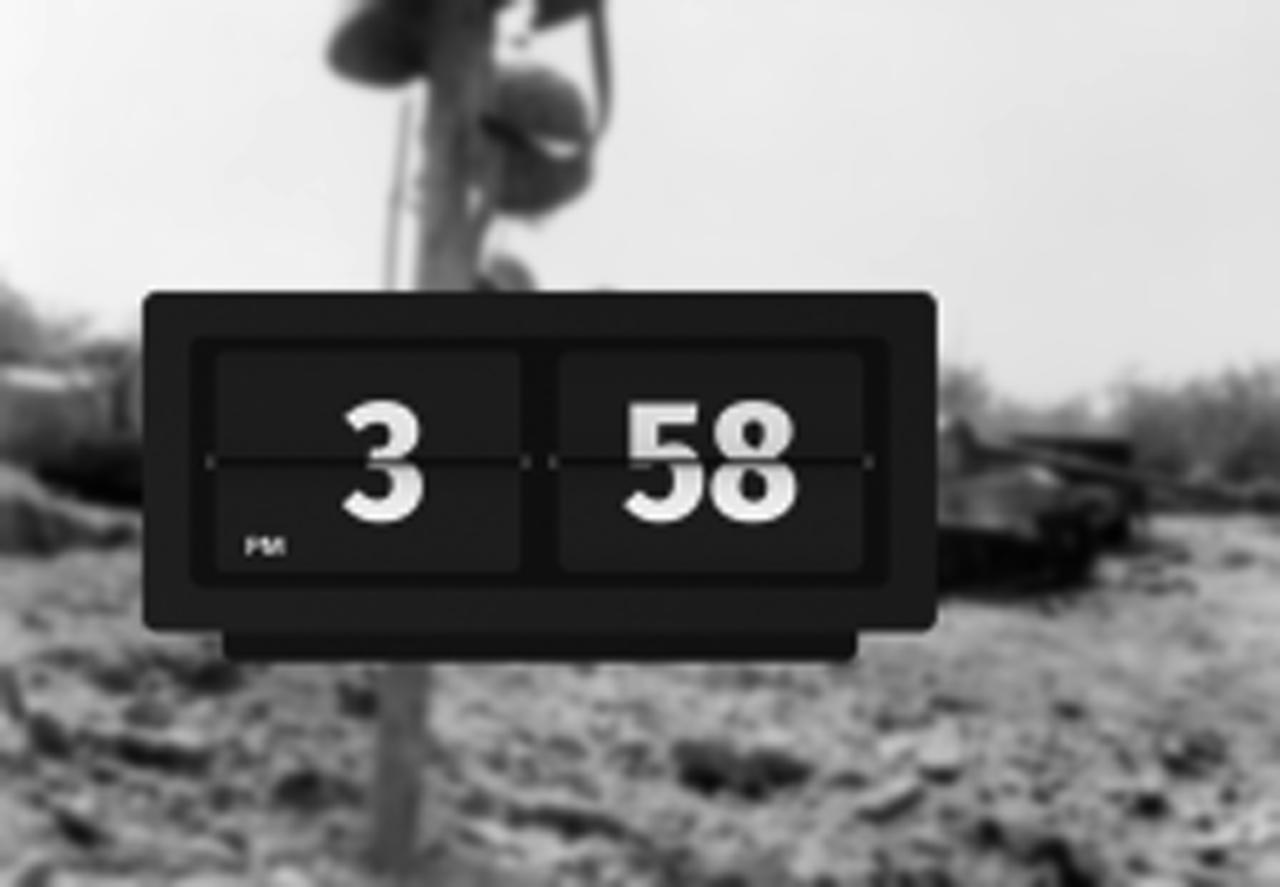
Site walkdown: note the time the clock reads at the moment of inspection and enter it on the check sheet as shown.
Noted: 3:58
